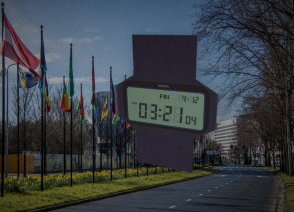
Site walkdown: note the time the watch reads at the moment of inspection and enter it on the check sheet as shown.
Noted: 3:21:04
